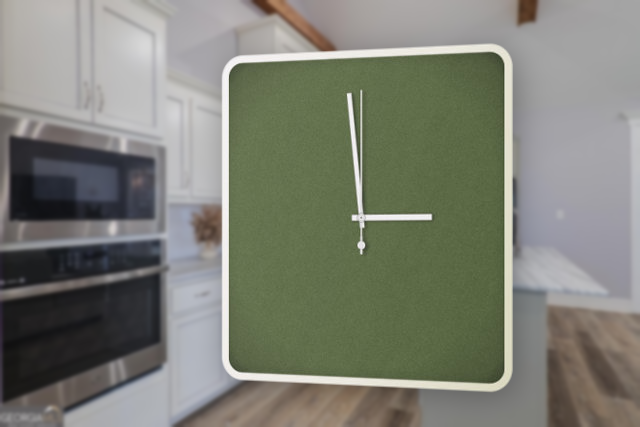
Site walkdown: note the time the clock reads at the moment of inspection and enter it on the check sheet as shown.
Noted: 2:59:00
